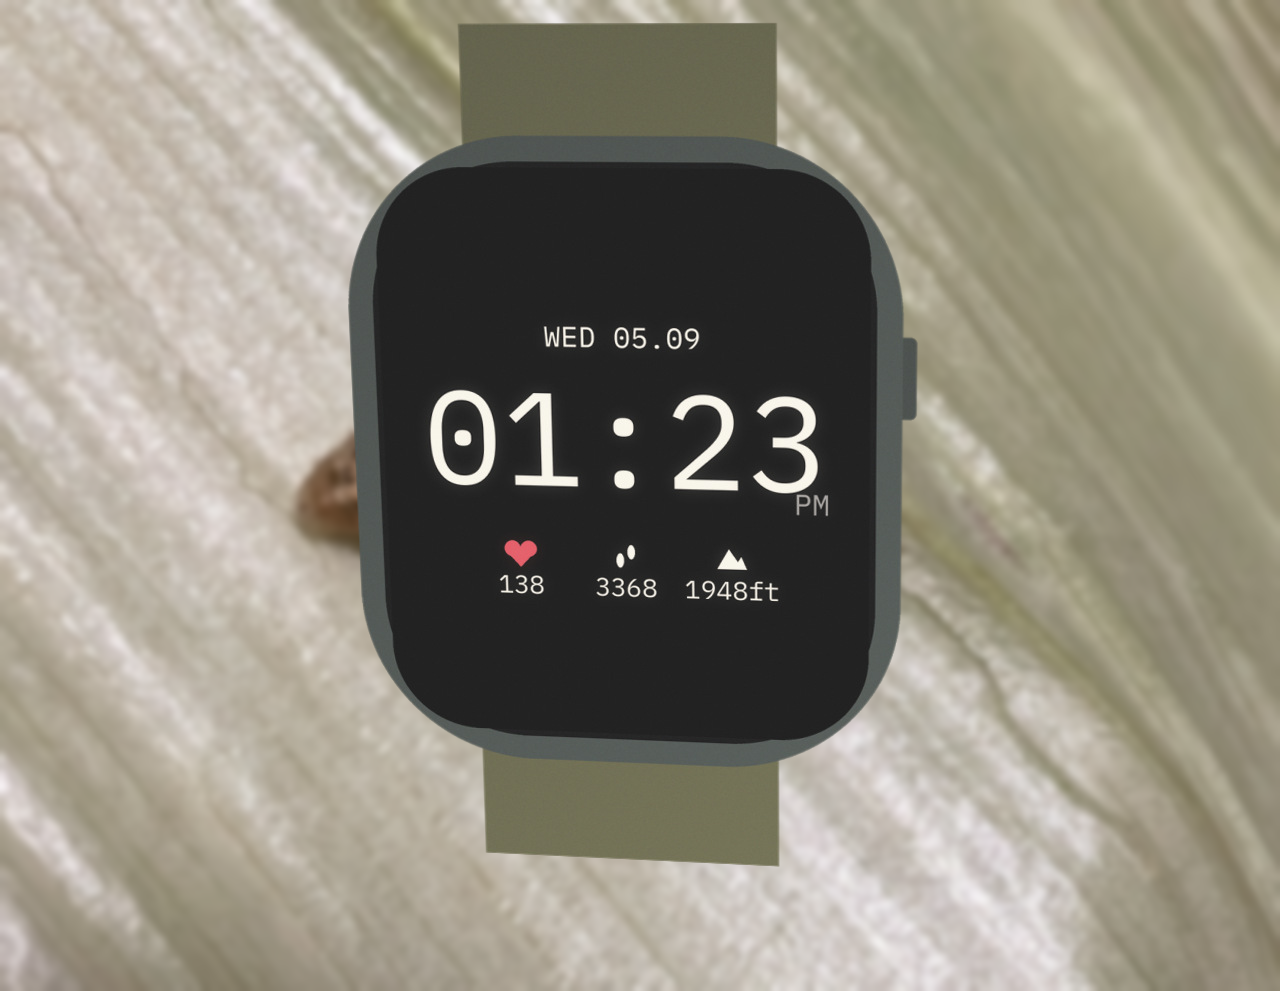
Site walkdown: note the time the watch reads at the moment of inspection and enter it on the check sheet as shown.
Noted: 1:23
